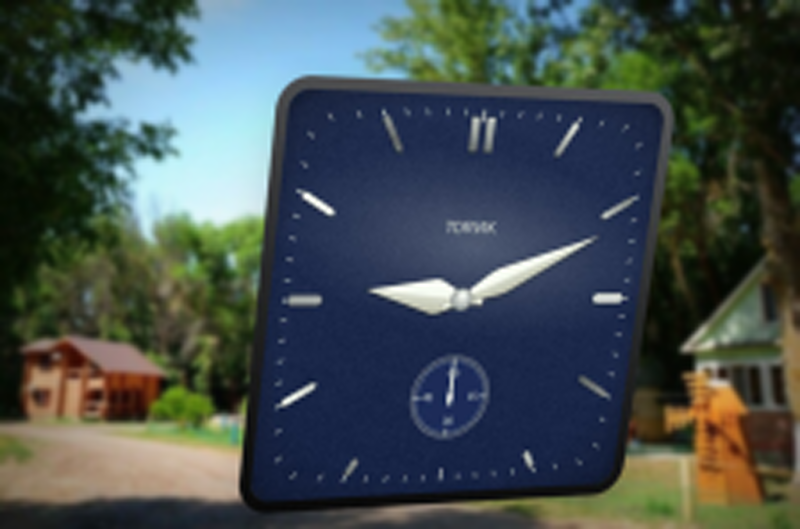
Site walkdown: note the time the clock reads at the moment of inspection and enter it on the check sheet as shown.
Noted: 9:11
